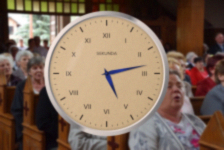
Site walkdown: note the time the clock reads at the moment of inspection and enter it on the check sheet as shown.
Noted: 5:13
